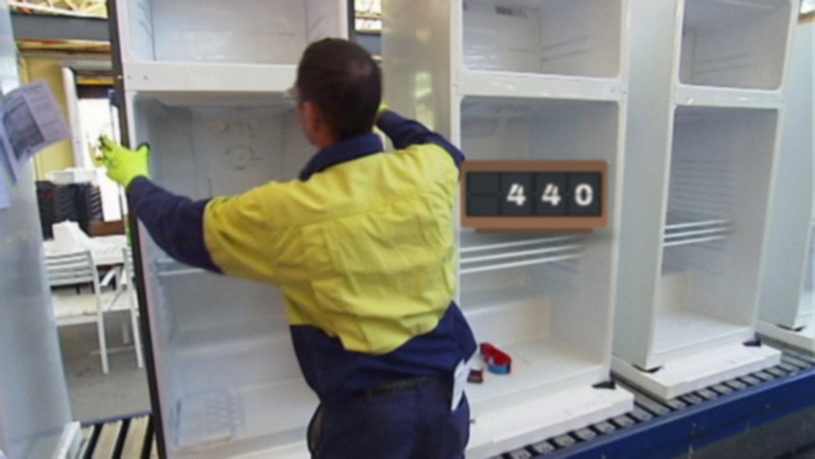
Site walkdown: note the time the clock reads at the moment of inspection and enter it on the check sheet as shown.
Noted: 4:40
